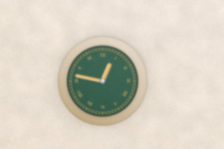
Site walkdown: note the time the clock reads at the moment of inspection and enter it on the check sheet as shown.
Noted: 12:47
